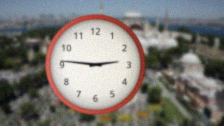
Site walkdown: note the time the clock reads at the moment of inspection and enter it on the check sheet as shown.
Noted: 2:46
